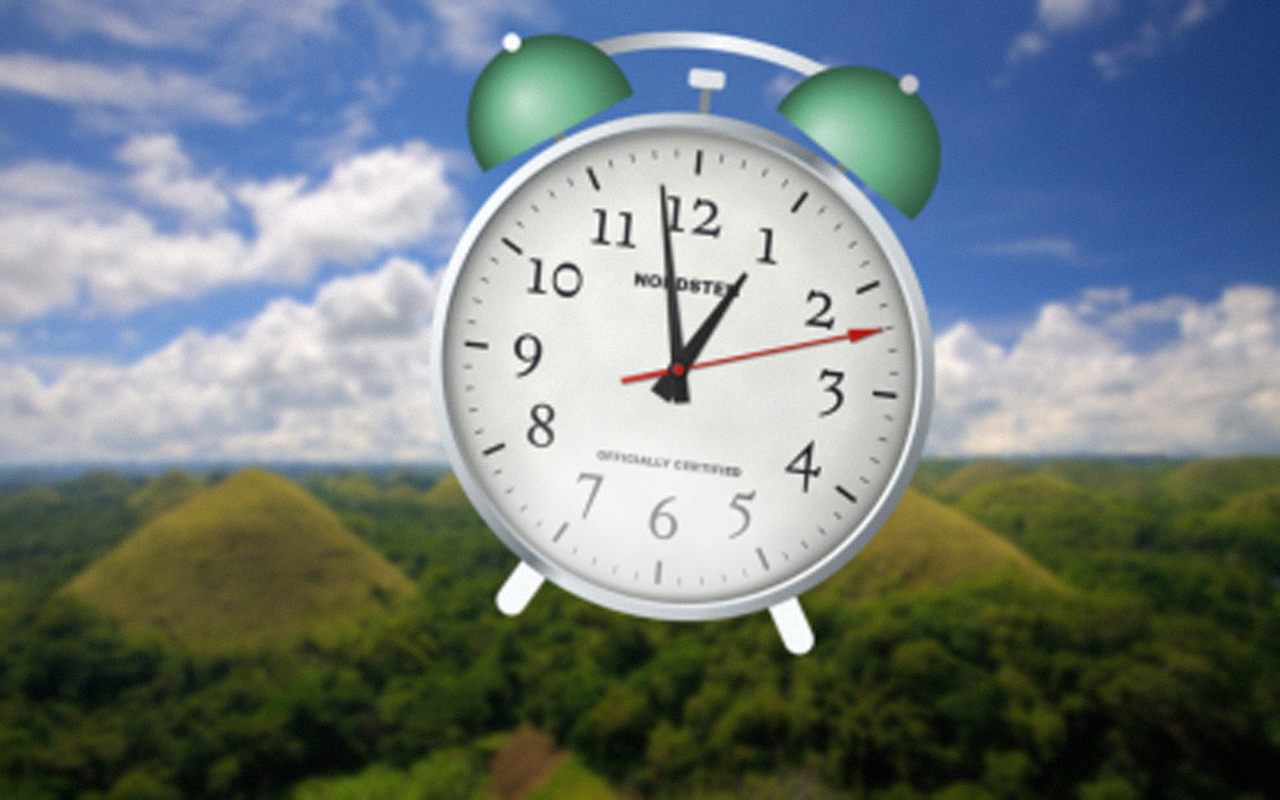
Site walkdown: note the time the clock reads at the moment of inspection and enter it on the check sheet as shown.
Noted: 12:58:12
